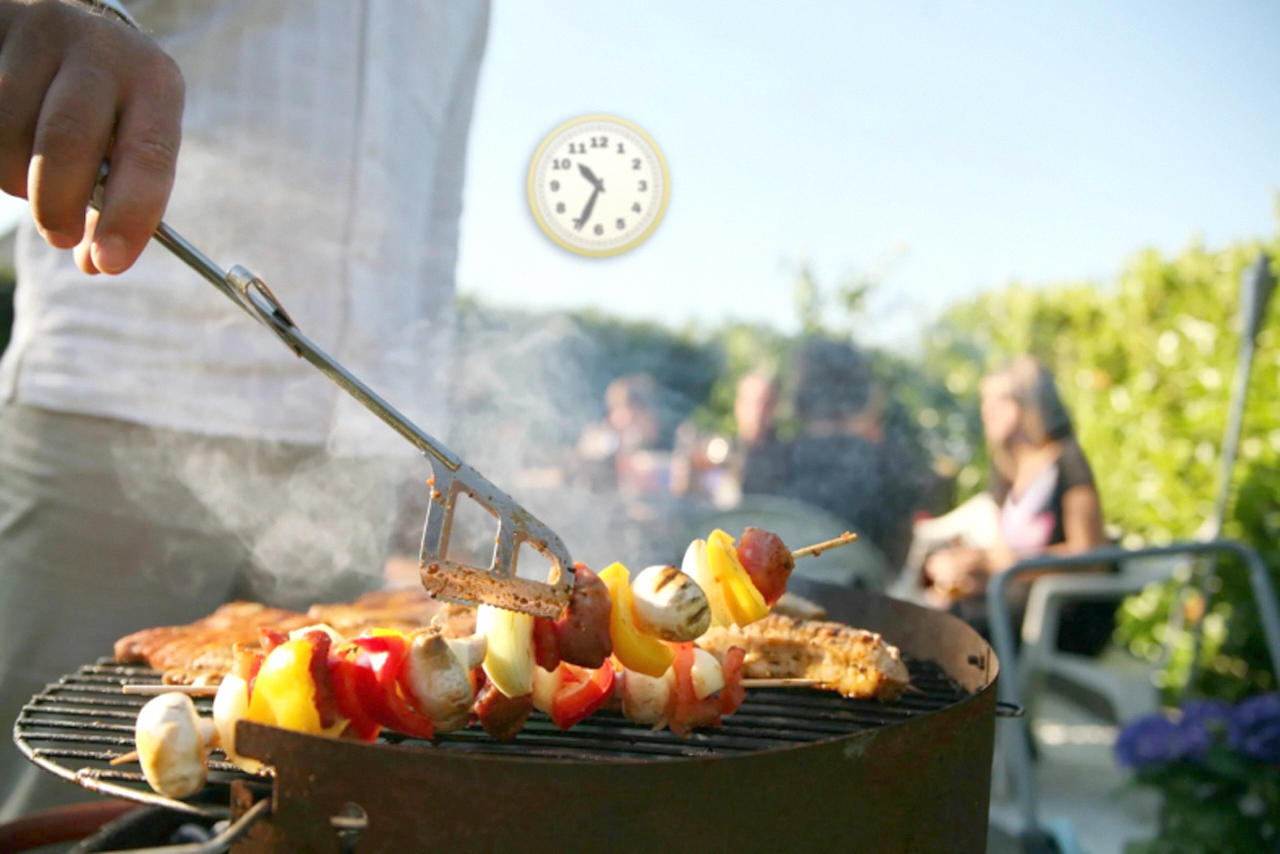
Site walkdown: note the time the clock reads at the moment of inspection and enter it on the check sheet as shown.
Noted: 10:34
